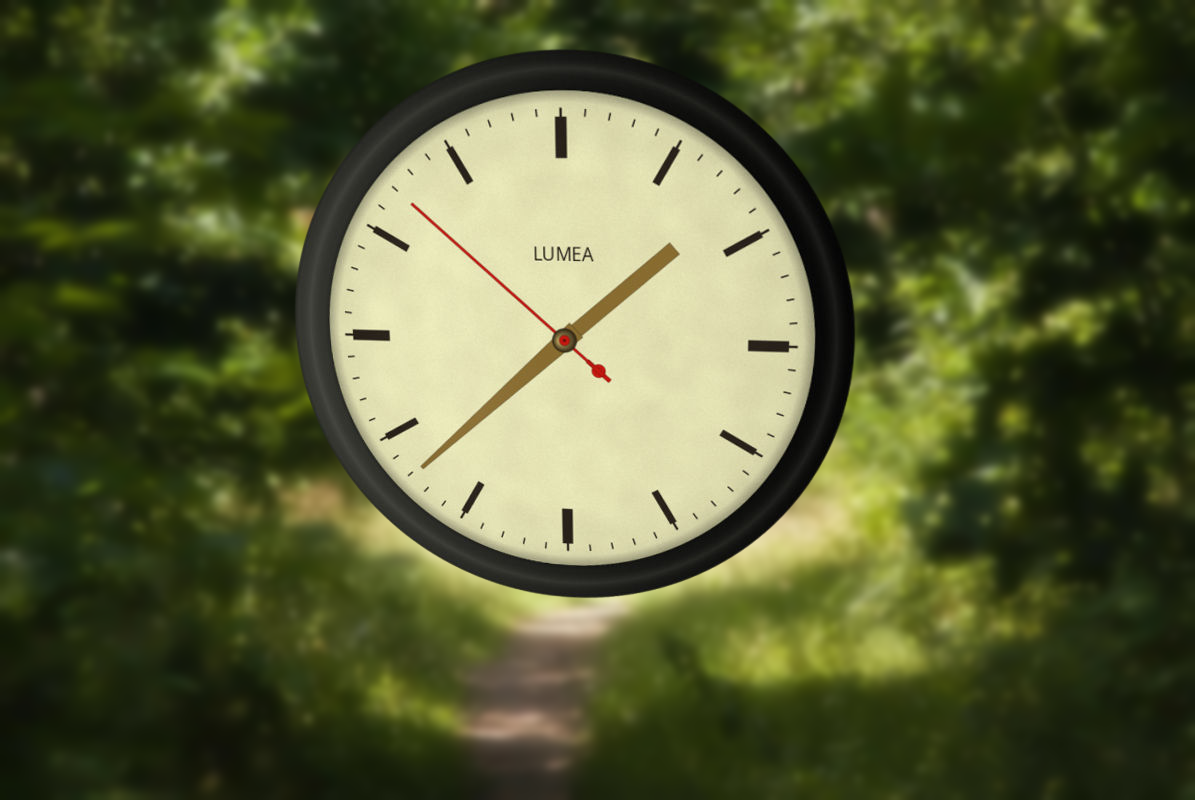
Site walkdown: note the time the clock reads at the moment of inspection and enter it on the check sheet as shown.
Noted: 1:37:52
